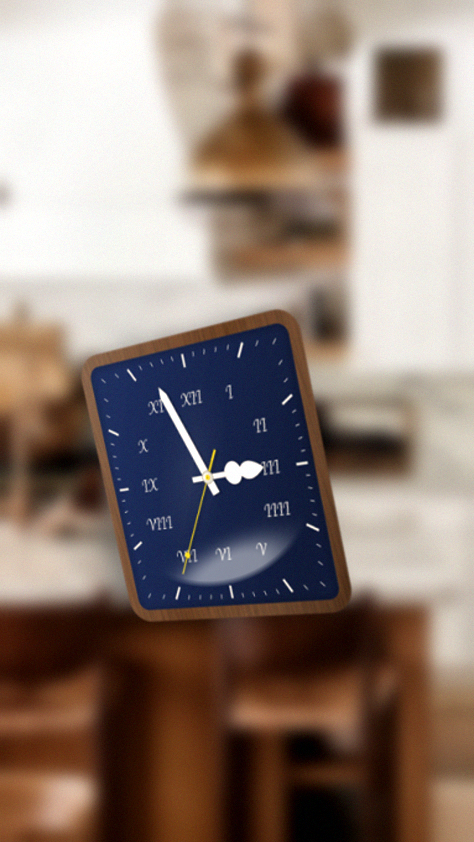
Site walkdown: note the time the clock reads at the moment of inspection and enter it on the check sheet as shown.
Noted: 2:56:35
